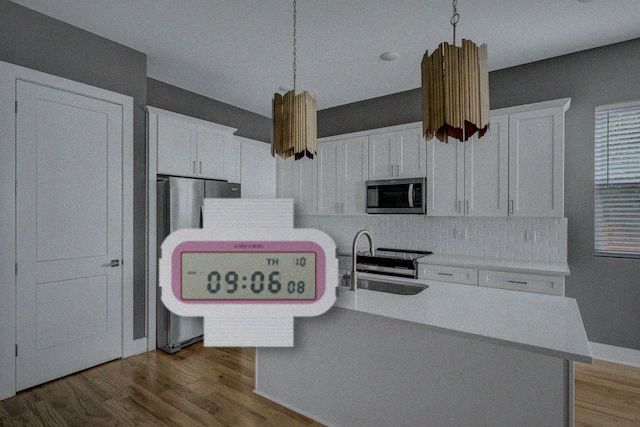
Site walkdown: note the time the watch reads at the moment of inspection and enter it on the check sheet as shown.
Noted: 9:06:08
